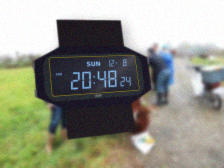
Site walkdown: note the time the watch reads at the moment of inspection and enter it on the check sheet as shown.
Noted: 20:48:24
